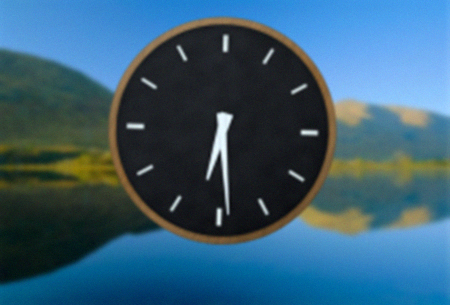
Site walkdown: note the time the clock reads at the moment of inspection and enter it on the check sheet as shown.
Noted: 6:29
